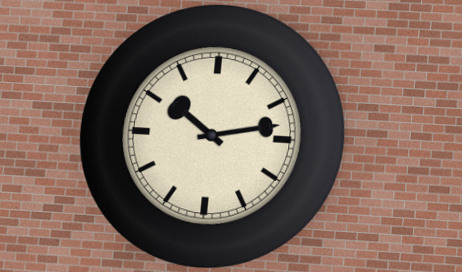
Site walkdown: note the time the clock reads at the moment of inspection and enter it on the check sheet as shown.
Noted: 10:13
